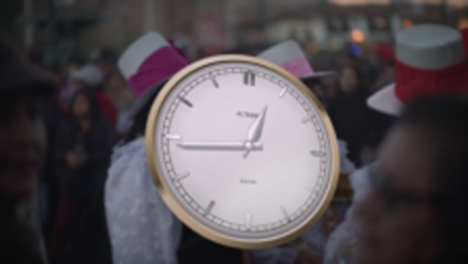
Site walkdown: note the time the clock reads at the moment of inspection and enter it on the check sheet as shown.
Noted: 12:44
